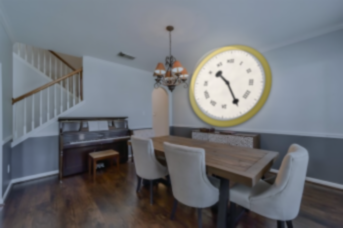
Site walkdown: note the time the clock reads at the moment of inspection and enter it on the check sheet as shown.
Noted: 10:25
